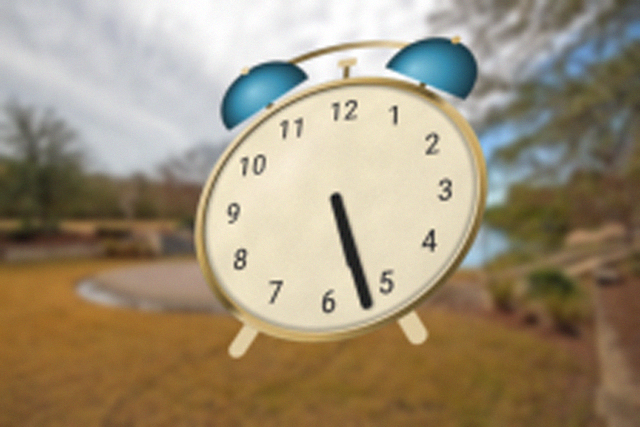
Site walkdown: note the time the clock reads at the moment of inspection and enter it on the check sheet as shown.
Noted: 5:27
